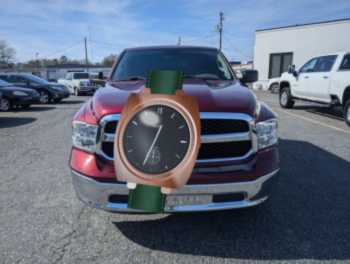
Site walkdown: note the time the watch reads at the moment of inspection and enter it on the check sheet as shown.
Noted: 12:33
